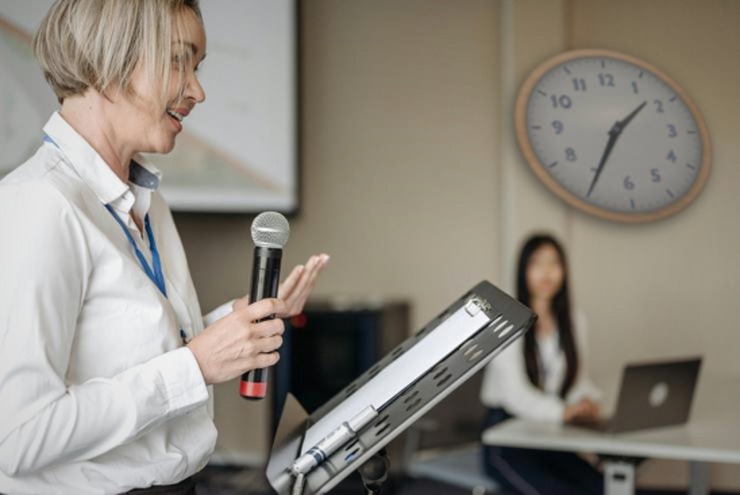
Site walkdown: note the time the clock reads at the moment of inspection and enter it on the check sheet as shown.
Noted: 1:35
